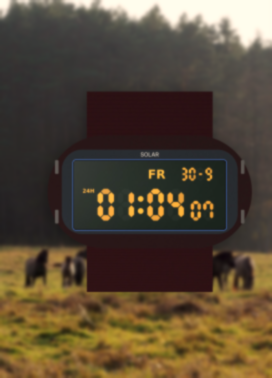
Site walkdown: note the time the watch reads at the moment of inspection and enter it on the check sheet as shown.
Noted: 1:04:07
